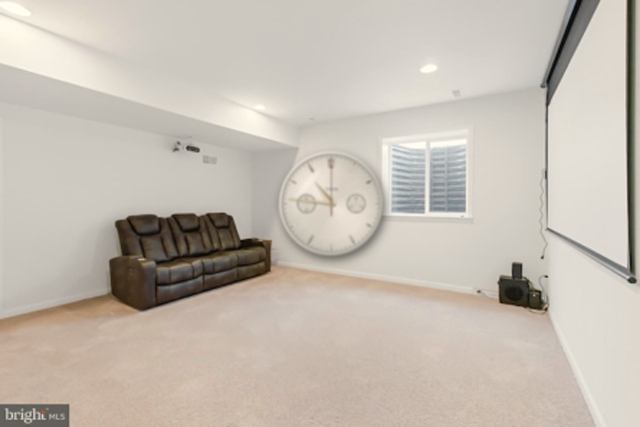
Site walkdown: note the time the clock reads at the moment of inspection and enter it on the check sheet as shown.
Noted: 10:46
